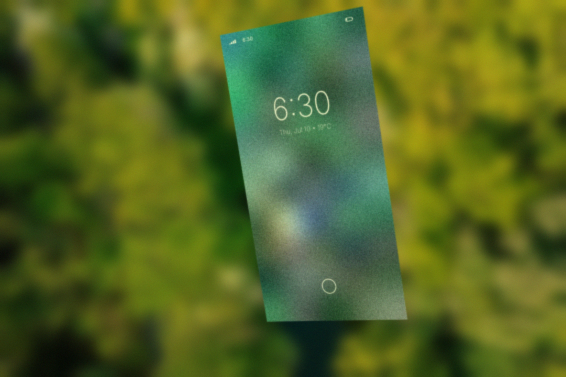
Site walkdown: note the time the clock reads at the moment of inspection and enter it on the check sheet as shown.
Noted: 6:30
